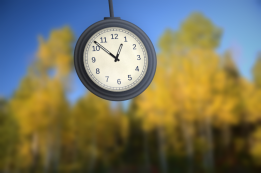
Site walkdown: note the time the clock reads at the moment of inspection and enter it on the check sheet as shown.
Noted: 12:52
